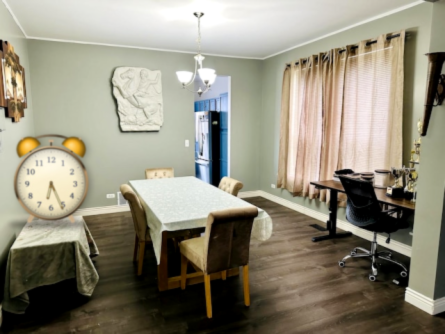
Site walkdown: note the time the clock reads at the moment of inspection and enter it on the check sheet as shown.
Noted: 6:26
